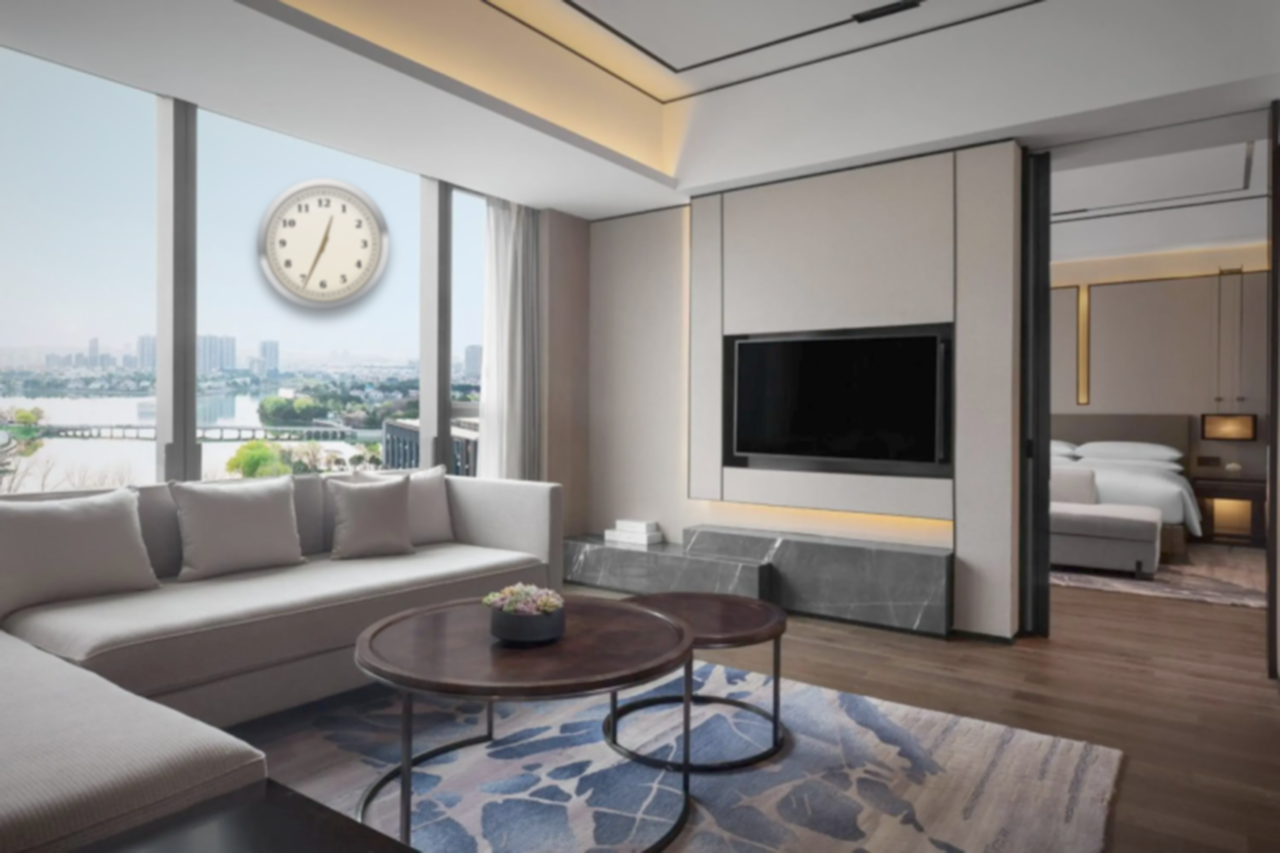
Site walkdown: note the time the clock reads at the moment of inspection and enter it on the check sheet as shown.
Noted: 12:34
